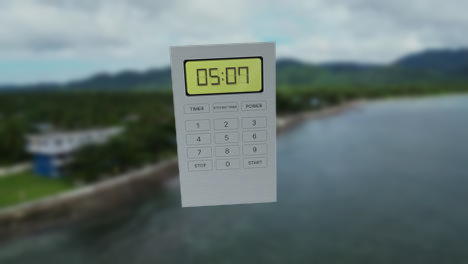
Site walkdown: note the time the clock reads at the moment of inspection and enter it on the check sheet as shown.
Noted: 5:07
